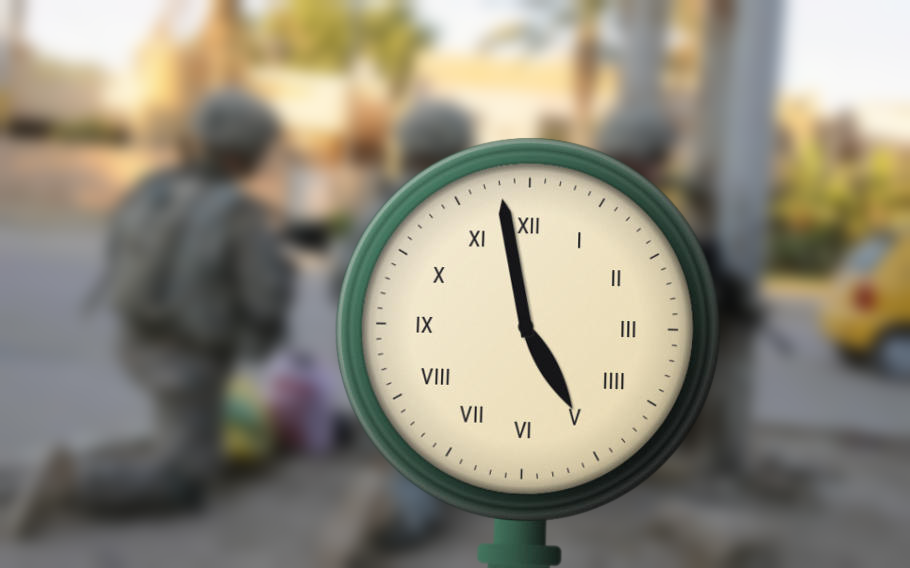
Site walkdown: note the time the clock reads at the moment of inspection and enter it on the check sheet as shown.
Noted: 4:58
